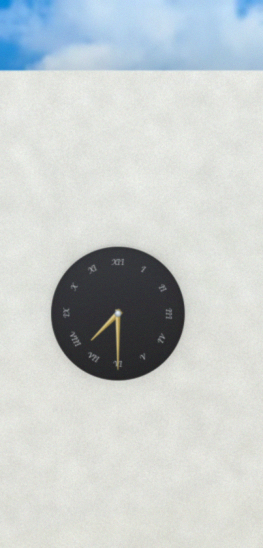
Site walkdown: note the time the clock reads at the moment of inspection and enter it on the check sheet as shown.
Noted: 7:30
